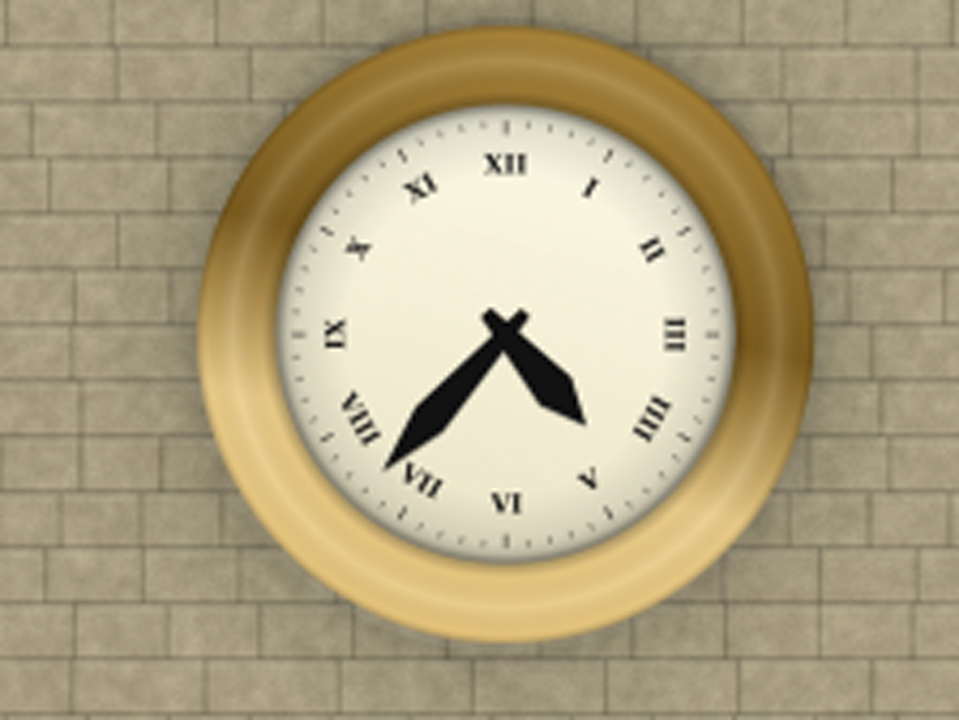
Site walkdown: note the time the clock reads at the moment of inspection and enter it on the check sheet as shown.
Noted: 4:37
